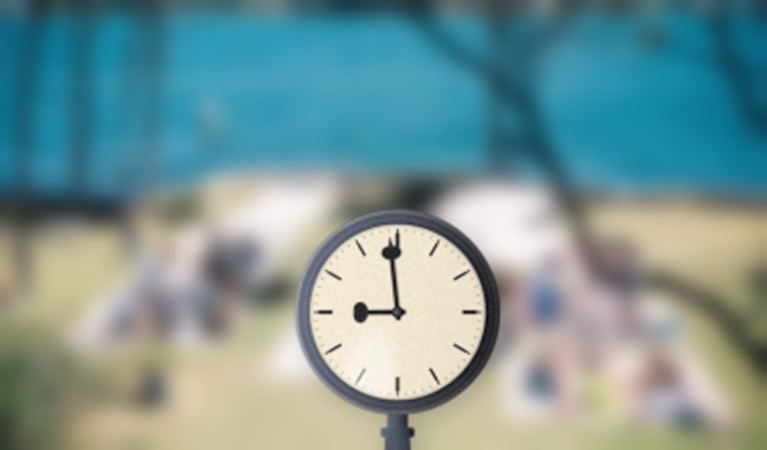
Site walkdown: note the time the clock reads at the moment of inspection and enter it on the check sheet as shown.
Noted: 8:59
